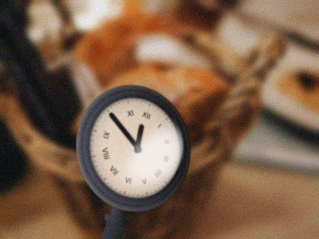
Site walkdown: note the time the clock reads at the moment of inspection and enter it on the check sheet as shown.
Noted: 11:50
